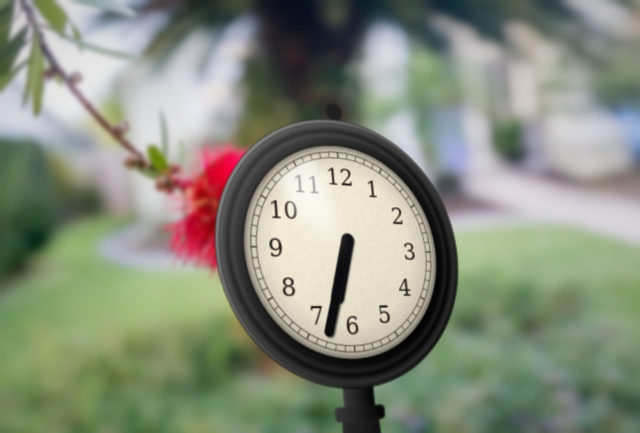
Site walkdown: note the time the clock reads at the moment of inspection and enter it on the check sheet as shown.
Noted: 6:33
